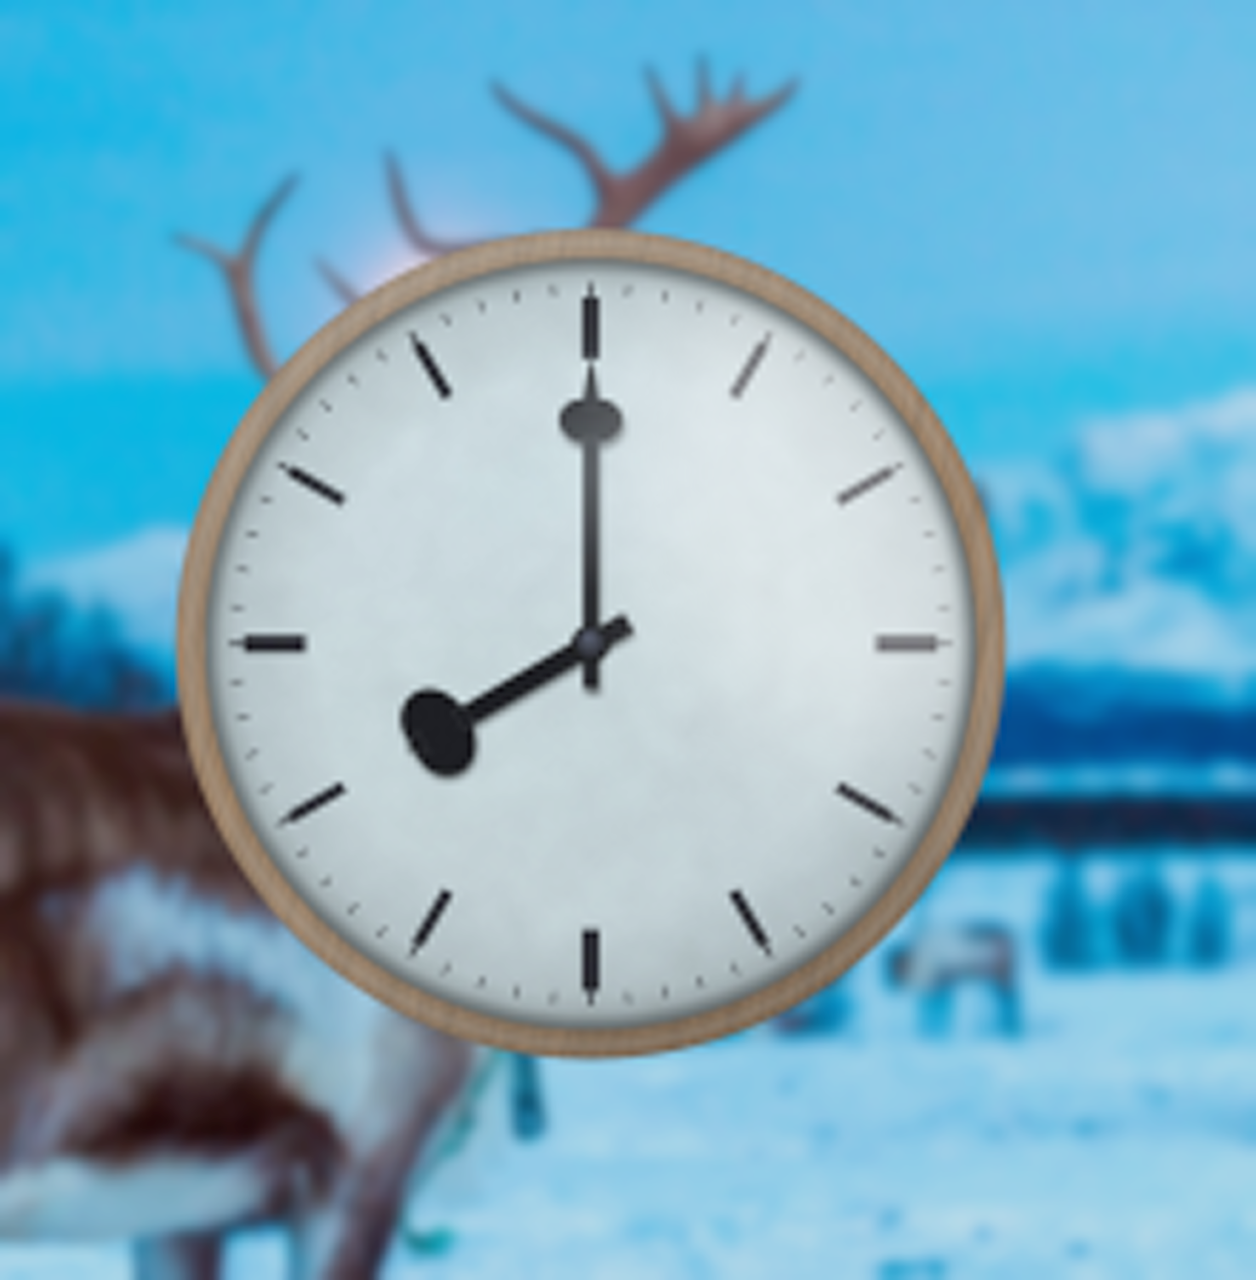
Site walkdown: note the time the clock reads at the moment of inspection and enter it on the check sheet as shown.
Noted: 8:00
